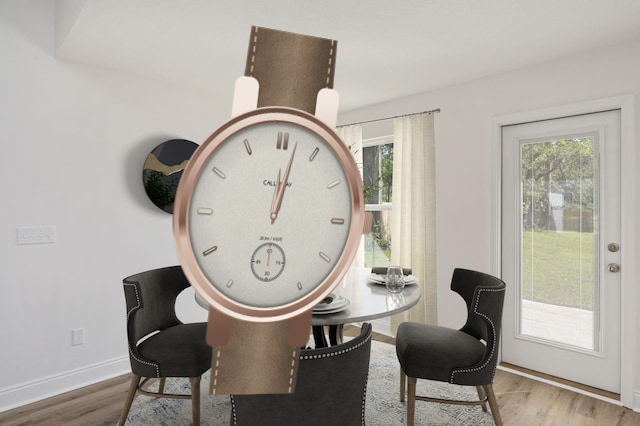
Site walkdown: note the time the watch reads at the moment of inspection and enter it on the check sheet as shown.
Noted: 12:02
